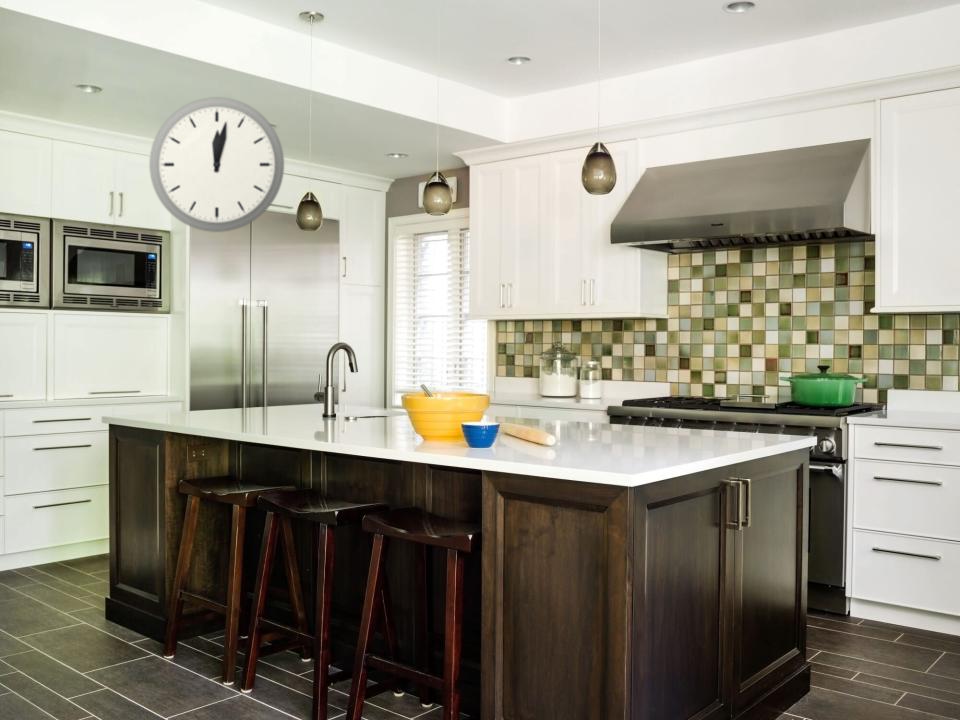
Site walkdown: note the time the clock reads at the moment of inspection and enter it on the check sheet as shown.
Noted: 12:02
